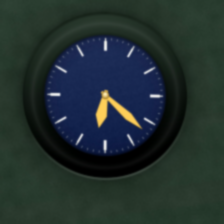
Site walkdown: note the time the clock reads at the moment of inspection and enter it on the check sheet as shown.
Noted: 6:22
